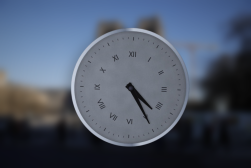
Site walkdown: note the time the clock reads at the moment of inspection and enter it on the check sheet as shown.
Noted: 4:25
